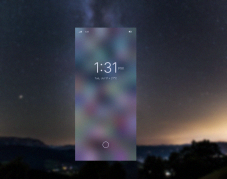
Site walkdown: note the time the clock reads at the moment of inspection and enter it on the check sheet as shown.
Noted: 1:31
